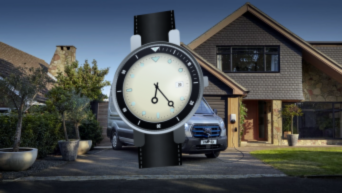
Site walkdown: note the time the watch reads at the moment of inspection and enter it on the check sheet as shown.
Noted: 6:24
